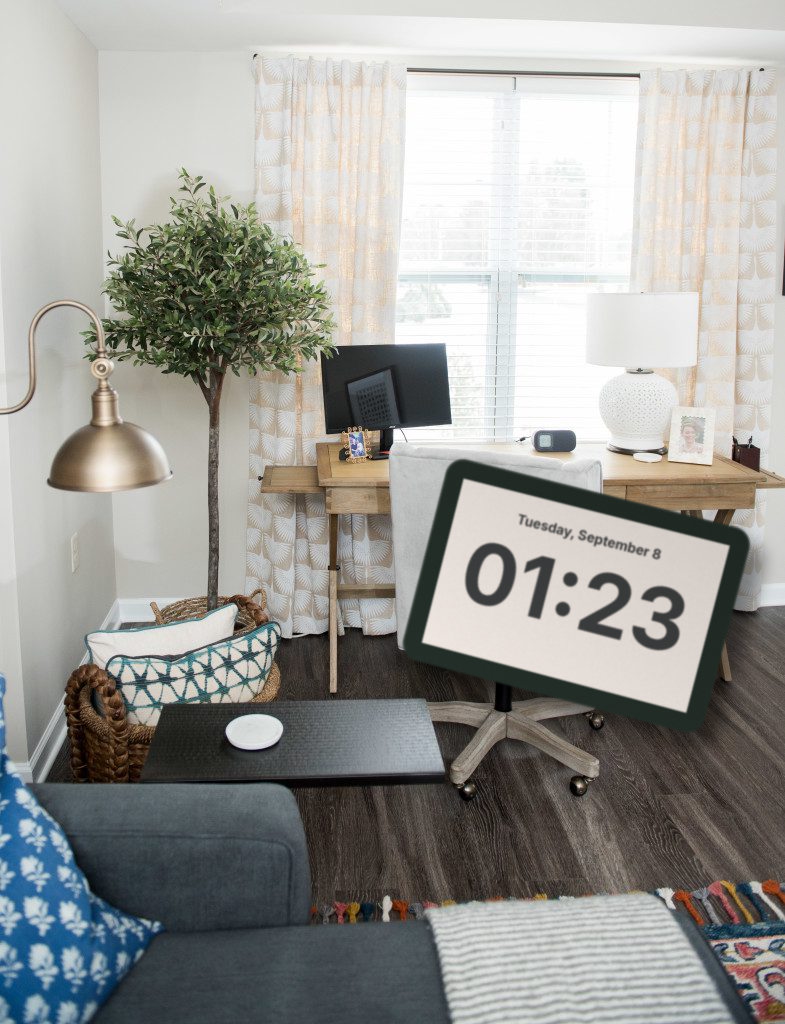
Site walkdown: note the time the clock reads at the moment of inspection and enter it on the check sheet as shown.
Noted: 1:23
